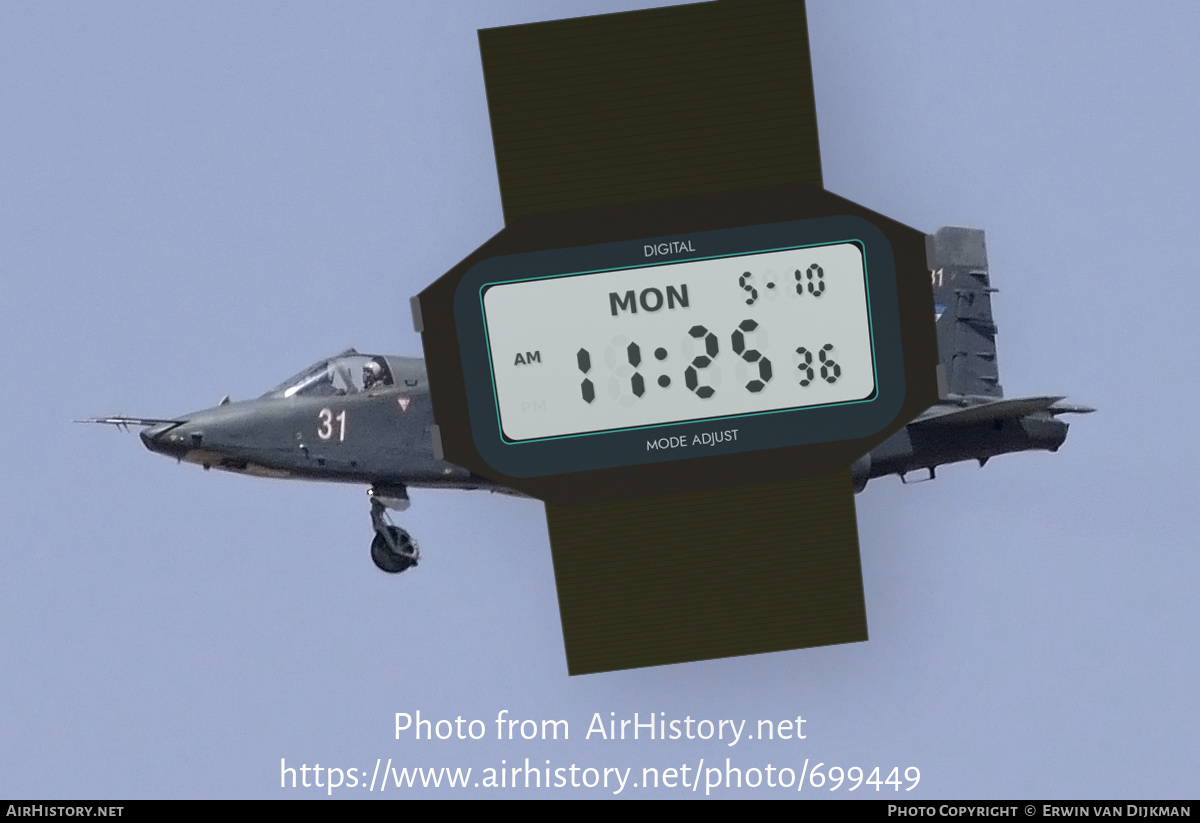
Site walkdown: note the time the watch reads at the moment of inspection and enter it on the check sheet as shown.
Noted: 11:25:36
